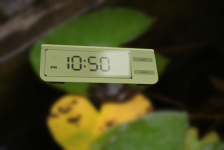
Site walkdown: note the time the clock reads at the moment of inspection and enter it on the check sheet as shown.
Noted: 10:50
